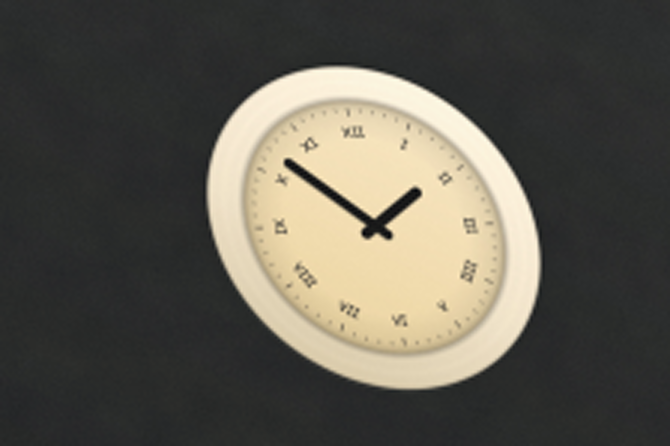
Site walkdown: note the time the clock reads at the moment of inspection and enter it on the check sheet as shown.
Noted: 1:52
